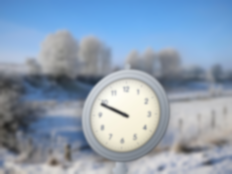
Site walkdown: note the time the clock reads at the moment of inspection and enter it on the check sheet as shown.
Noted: 9:49
